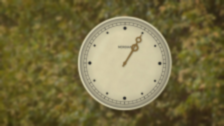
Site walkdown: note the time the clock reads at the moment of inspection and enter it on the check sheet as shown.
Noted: 1:05
